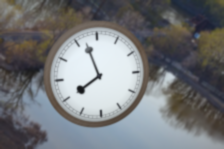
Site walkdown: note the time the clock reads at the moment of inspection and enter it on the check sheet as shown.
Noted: 7:57
